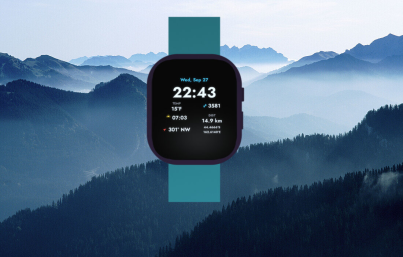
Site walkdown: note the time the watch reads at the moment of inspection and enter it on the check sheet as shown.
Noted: 22:43
